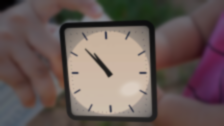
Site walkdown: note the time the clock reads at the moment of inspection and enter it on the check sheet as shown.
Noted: 10:53
